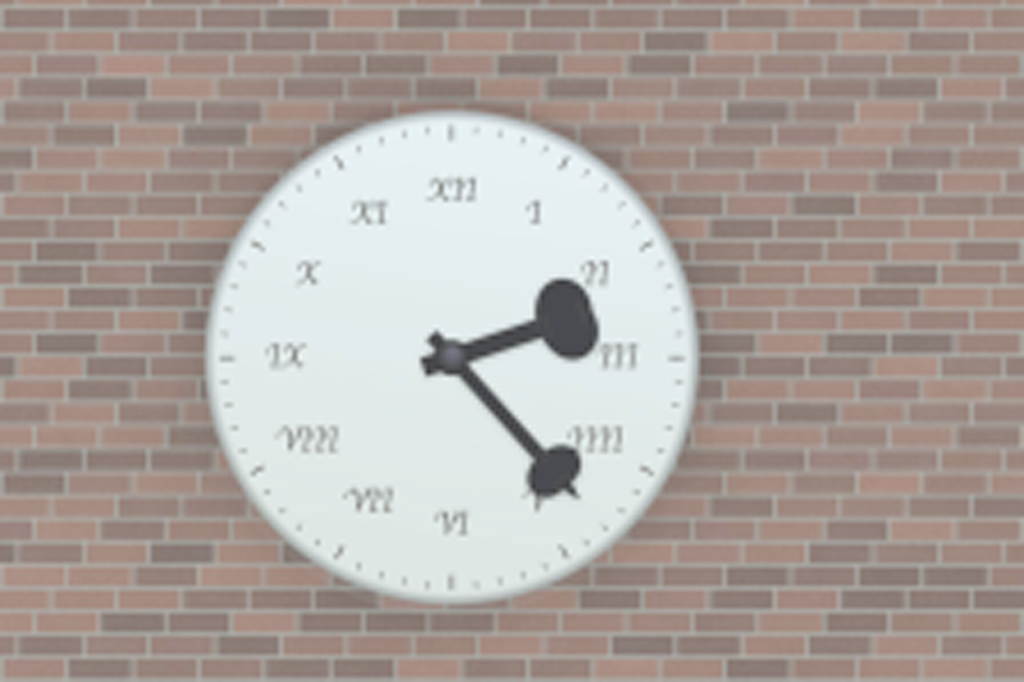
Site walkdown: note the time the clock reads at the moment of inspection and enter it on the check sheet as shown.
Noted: 2:23
